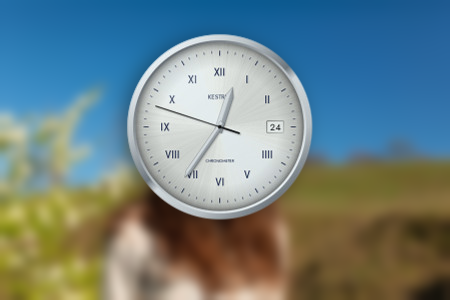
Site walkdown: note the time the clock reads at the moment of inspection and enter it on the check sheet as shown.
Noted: 12:35:48
